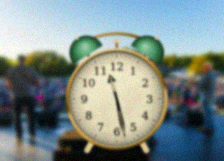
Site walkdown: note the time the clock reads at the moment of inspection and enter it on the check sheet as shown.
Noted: 11:28
